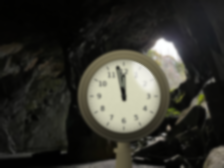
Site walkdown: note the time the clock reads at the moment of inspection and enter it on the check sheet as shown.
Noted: 11:58
